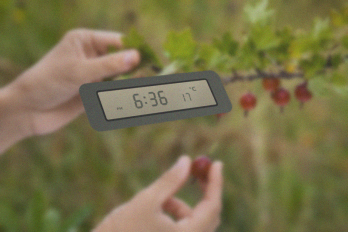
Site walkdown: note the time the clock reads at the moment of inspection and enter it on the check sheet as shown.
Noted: 6:36
